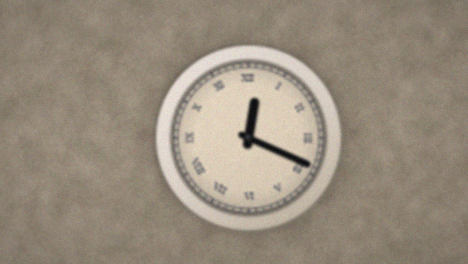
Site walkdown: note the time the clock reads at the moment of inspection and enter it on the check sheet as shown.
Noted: 12:19
